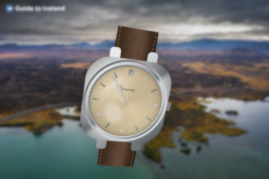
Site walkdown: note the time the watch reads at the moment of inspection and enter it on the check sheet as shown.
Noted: 10:54
